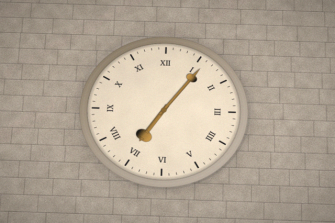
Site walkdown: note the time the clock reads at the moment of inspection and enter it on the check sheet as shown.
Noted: 7:06
